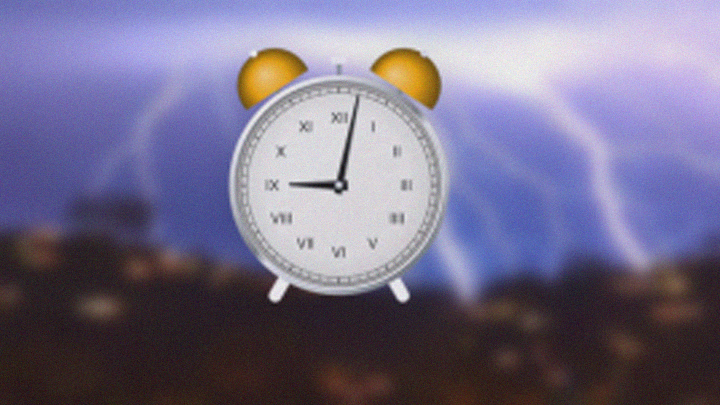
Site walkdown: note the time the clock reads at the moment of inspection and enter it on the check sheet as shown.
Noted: 9:02
